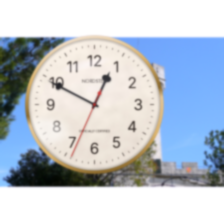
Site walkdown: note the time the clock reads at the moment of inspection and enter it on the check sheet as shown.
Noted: 12:49:34
